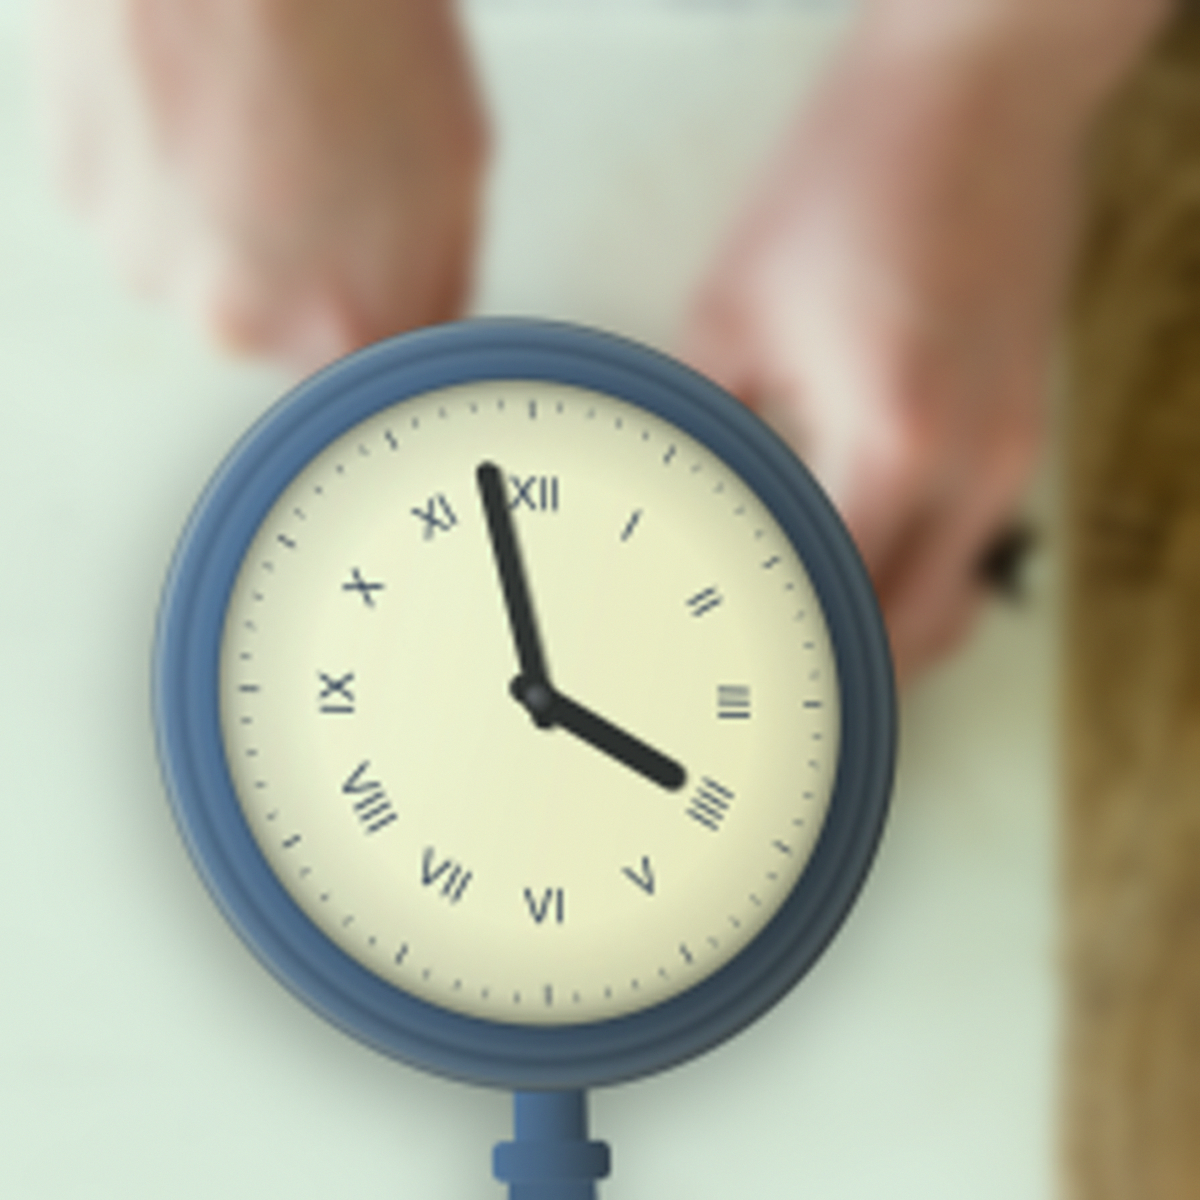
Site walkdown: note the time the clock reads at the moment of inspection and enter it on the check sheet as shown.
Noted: 3:58
